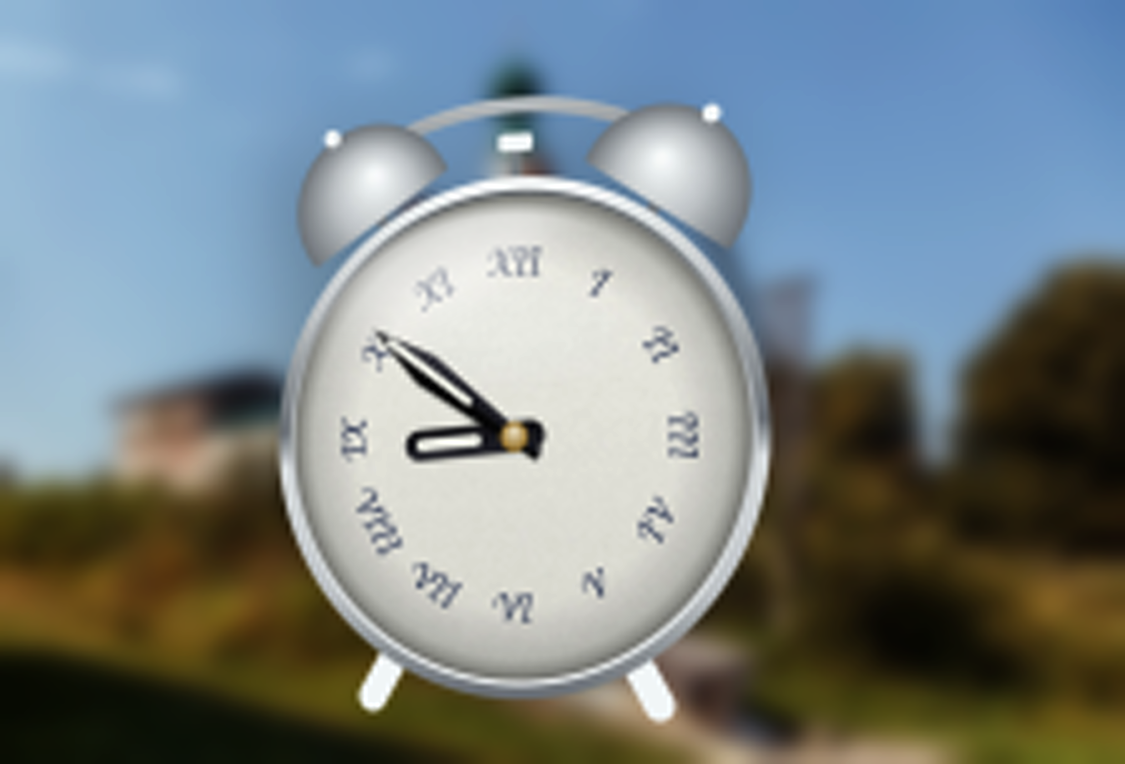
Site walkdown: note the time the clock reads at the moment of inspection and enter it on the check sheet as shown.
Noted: 8:51
